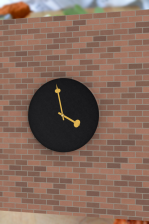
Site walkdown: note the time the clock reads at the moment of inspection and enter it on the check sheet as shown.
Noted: 3:58
